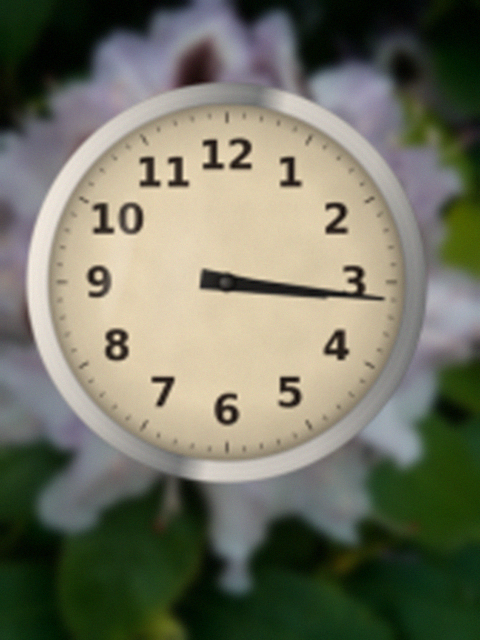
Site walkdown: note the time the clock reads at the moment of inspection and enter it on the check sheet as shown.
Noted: 3:16
